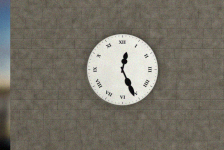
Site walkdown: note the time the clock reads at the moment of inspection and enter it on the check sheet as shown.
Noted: 12:26
